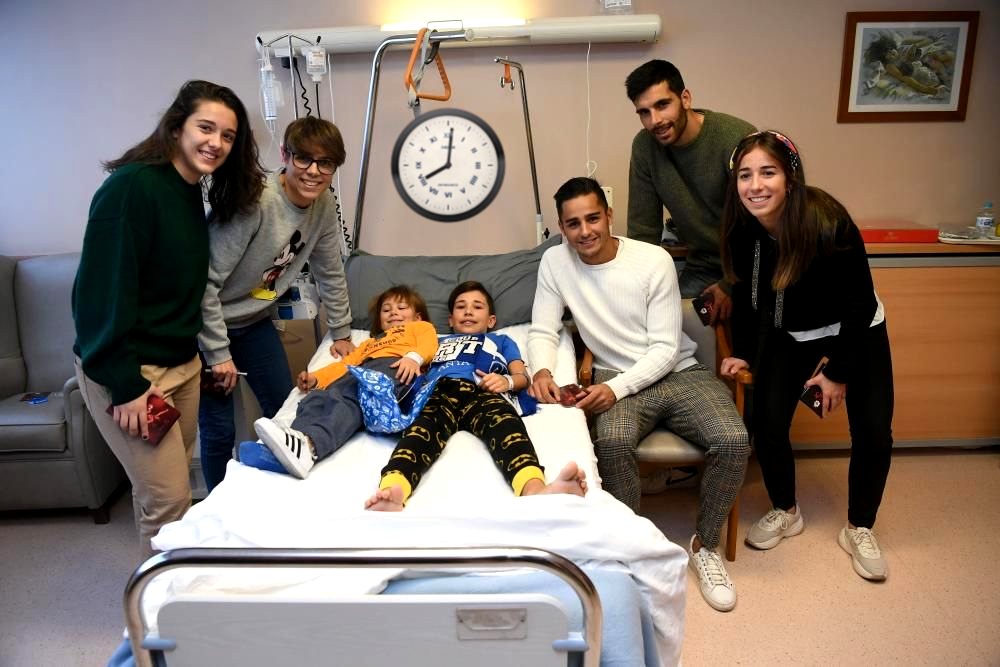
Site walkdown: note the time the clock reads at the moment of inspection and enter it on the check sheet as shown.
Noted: 8:01
